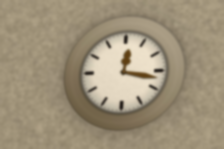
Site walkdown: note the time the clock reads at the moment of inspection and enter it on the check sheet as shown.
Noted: 12:17
